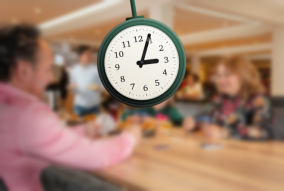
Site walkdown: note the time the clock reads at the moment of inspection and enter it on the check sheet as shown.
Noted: 3:04
